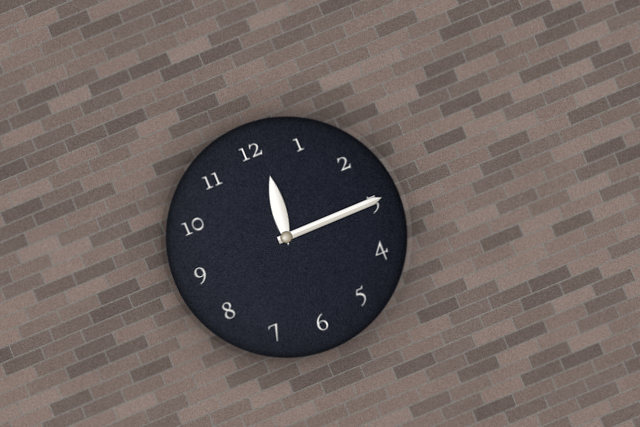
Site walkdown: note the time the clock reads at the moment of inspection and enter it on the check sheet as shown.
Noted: 12:15
